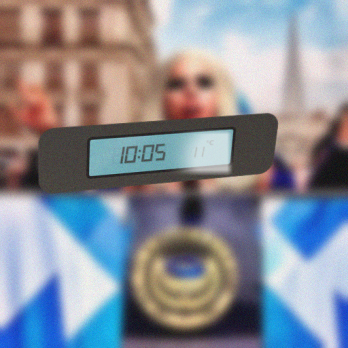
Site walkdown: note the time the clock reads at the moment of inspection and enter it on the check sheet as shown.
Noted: 10:05
